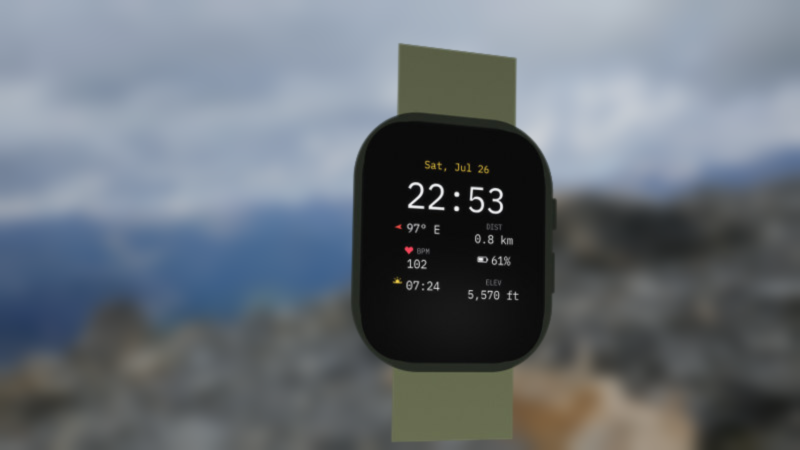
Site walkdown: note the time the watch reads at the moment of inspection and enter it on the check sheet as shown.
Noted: 22:53
